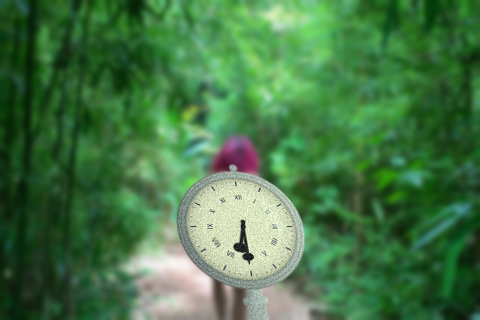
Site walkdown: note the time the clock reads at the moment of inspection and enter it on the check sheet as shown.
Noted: 6:30
